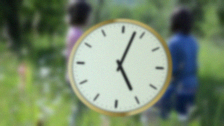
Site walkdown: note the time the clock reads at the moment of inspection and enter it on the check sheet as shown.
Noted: 5:03
